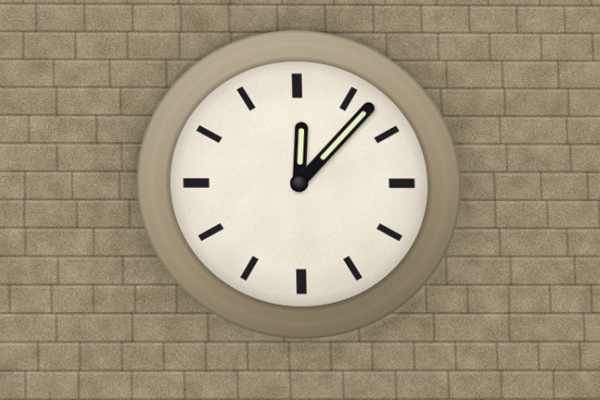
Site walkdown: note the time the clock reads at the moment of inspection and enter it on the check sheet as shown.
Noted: 12:07
